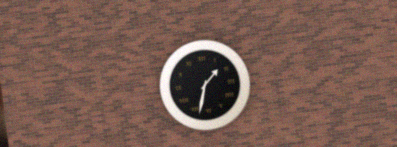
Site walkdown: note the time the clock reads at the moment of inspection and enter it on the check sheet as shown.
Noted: 1:33
